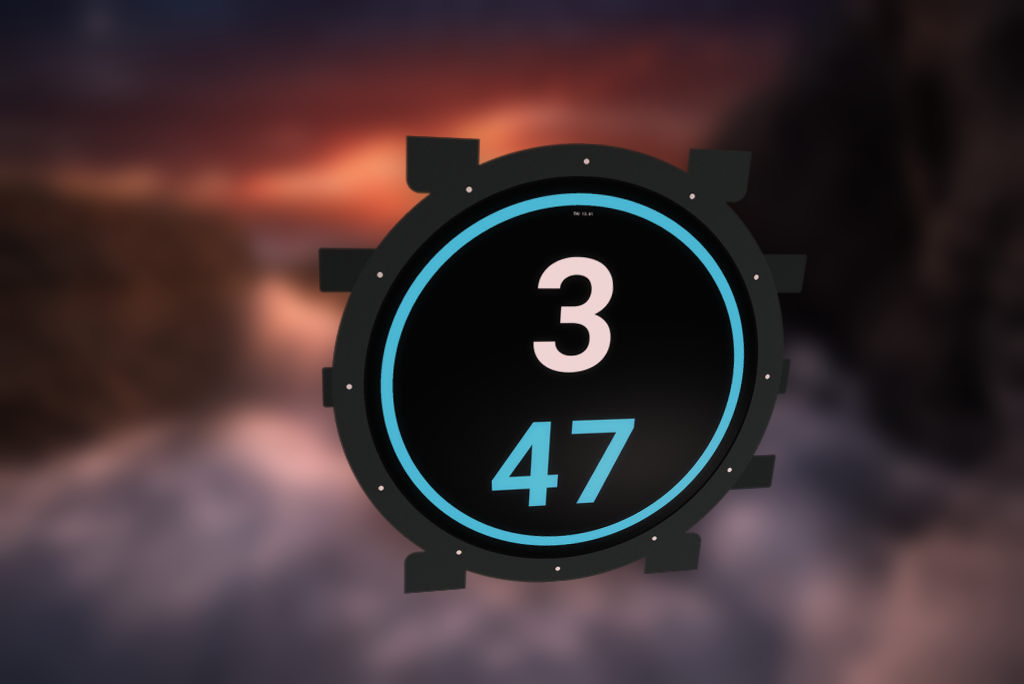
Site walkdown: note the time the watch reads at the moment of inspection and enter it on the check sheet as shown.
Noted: 3:47
